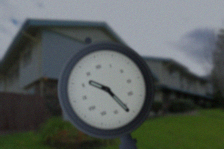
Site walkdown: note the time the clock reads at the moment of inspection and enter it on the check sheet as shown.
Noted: 10:26
